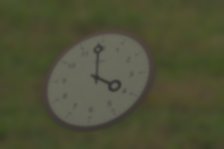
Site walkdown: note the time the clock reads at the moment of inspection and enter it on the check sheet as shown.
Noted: 3:59
